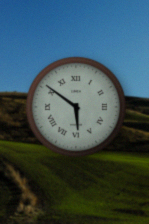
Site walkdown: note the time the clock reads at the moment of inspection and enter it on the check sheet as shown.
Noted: 5:51
